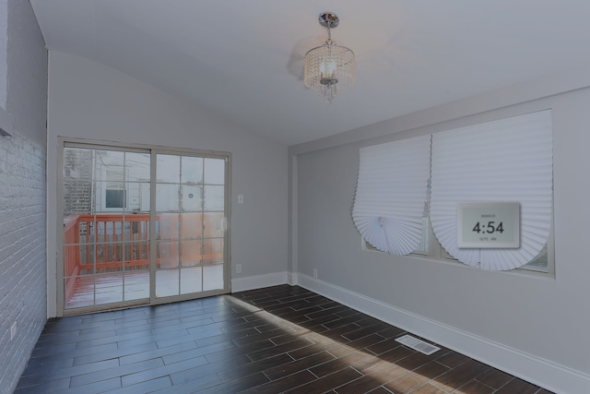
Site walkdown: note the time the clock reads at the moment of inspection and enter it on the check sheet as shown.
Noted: 4:54
